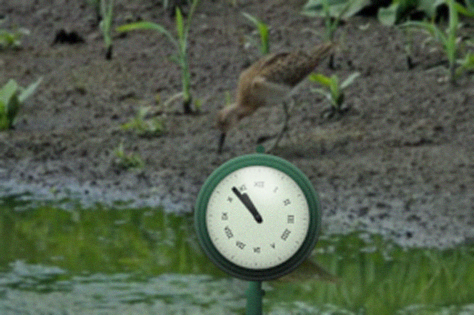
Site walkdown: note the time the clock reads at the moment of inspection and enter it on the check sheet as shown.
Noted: 10:53
